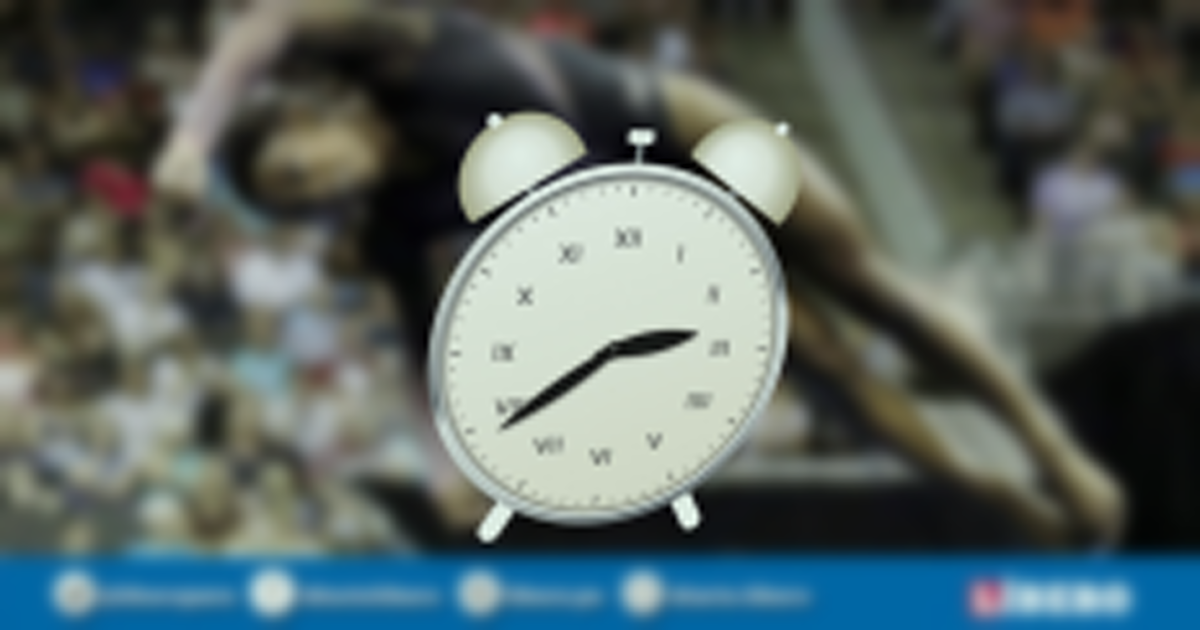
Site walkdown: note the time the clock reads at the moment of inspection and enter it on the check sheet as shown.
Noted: 2:39
